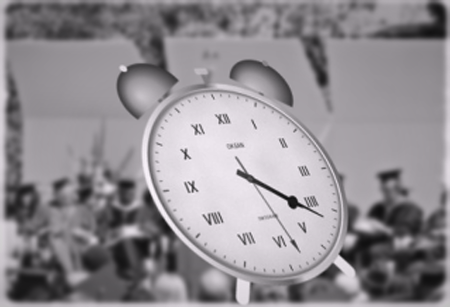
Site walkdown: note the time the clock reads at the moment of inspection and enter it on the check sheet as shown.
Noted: 4:21:28
